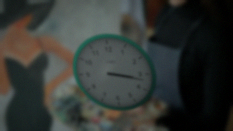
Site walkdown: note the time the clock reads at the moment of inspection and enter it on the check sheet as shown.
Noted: 3:17
